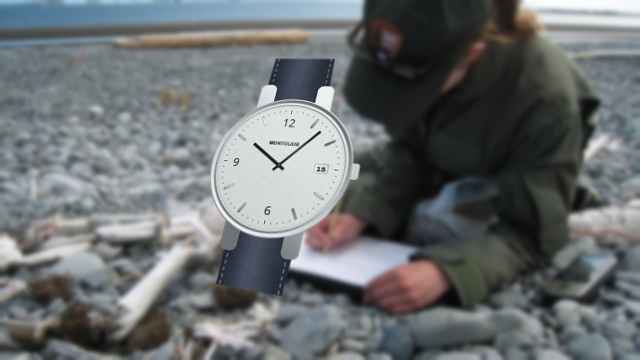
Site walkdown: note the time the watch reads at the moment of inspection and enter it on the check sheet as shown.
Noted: 10:07
